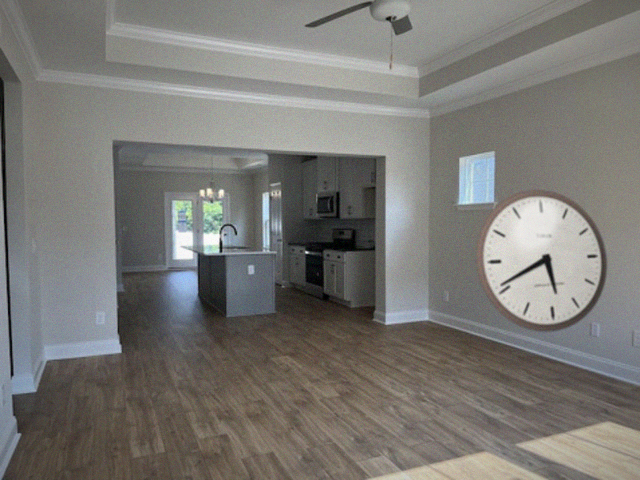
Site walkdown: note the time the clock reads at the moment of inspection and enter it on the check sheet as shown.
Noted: 5:41
